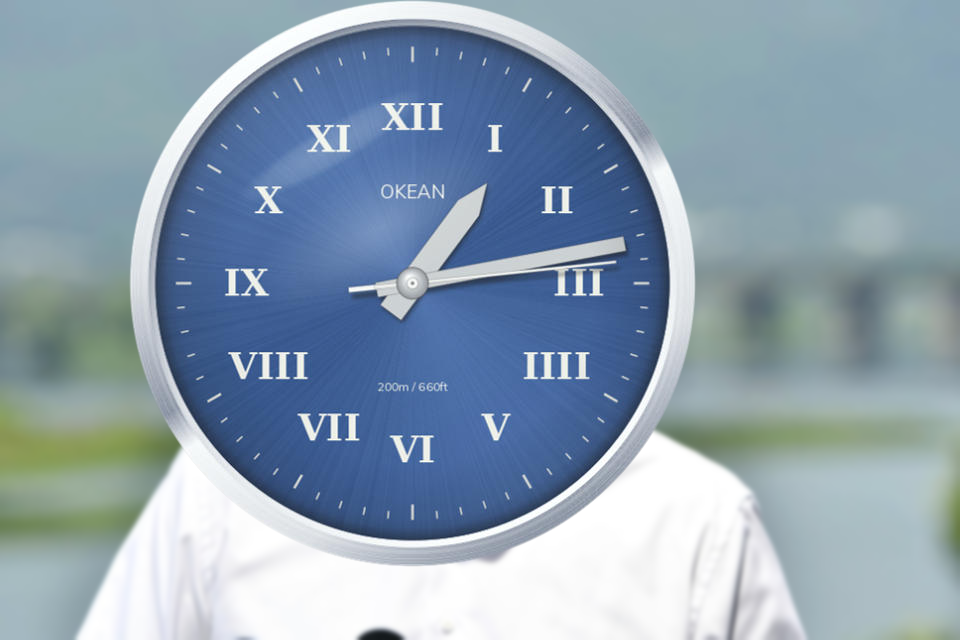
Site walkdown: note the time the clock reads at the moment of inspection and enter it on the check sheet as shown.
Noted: 1:13:14
